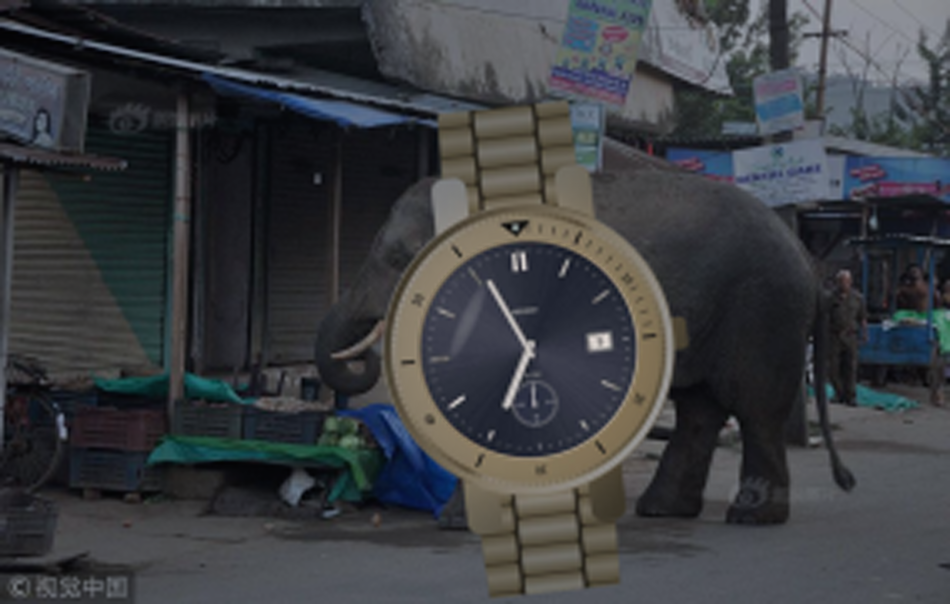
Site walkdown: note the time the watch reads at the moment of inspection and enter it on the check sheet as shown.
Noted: 6:56
